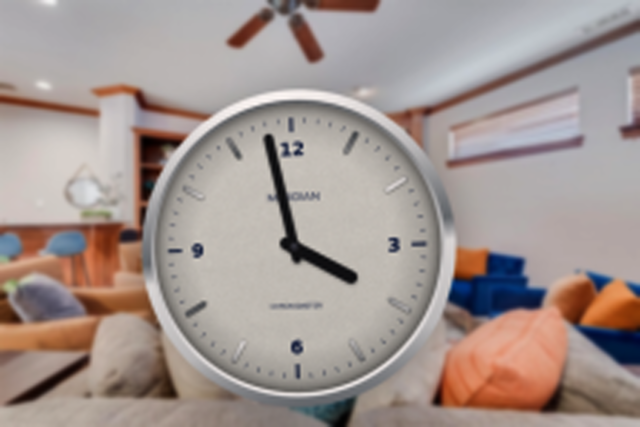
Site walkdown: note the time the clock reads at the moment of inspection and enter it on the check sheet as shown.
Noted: 3:58
